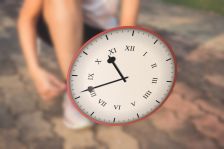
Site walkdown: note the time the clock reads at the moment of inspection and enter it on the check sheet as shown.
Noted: 10:41
